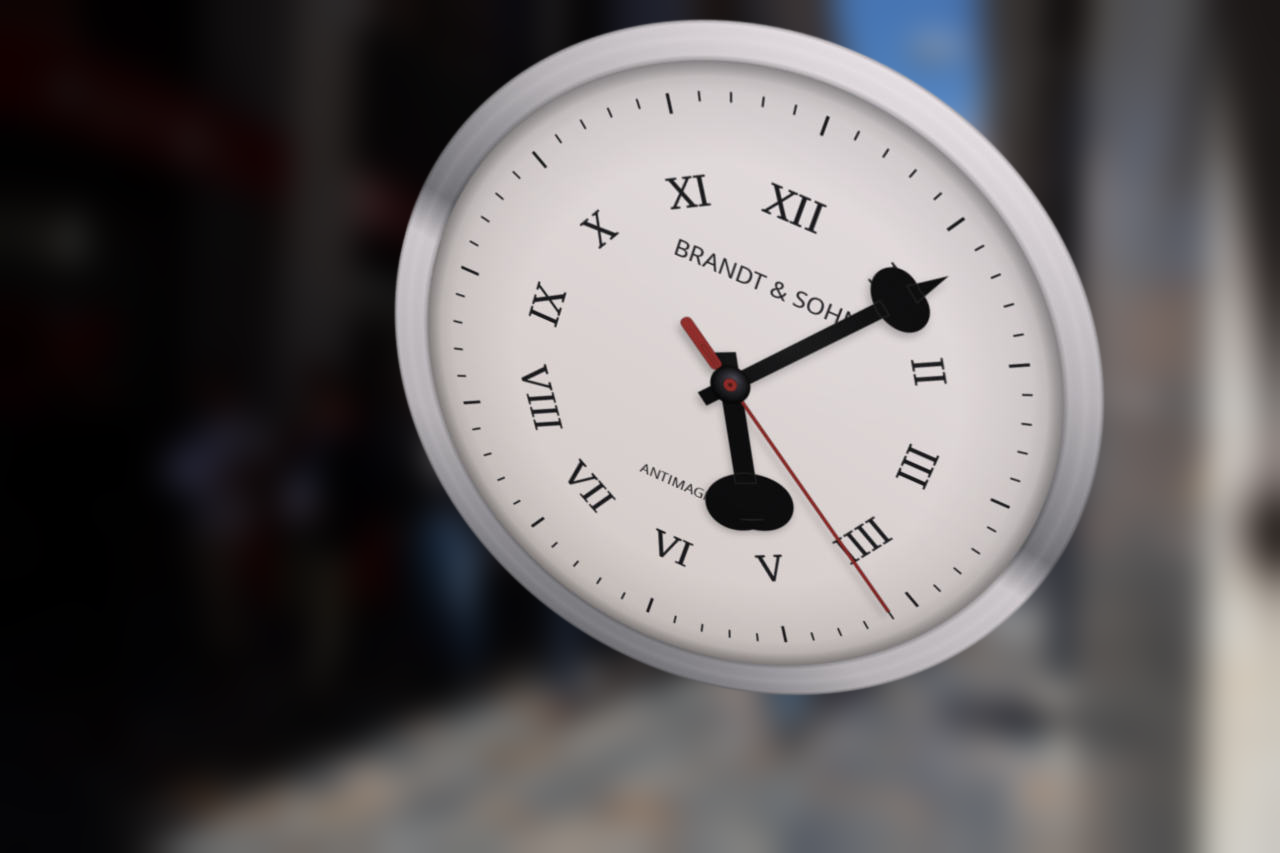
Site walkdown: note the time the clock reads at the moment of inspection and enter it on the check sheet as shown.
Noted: 5:06:21
